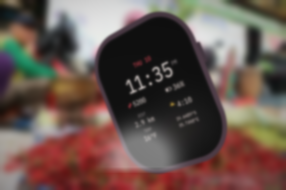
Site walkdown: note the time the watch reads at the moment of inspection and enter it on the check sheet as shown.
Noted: 11:35
